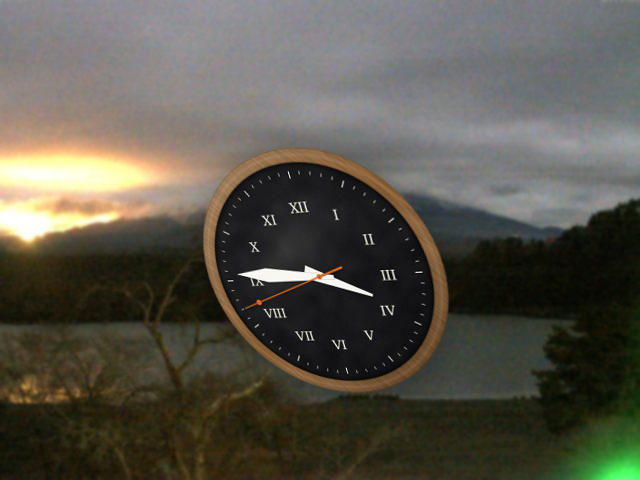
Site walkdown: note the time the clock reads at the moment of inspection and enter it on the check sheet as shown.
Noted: 3:45:42
